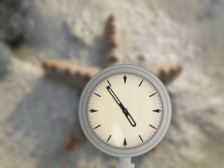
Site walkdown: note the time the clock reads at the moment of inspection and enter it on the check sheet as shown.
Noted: 4:54
